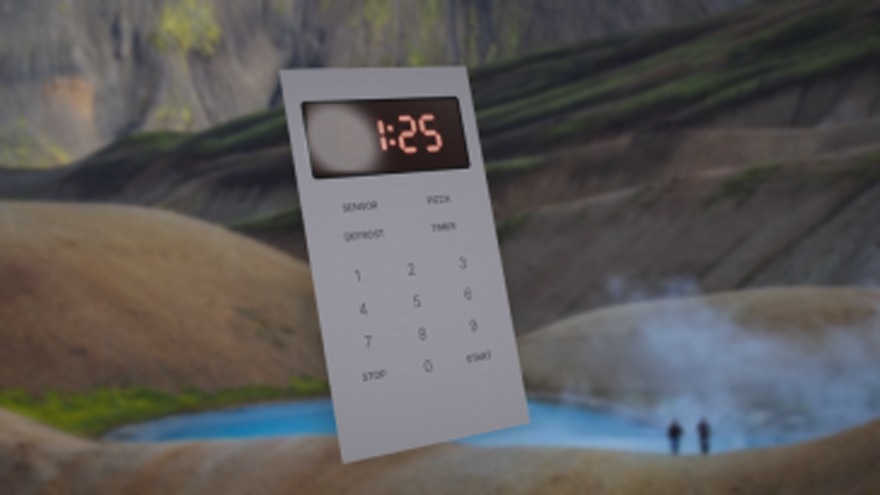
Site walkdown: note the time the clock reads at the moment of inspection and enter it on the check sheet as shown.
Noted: 1:25
